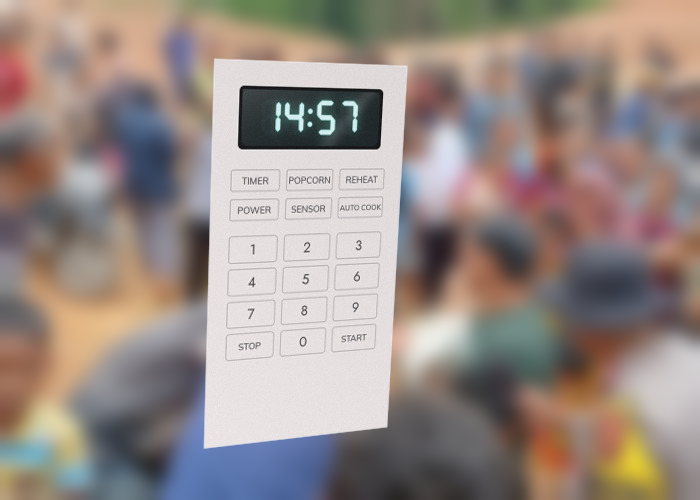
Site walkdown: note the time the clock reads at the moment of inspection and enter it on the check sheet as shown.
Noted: 14:57
